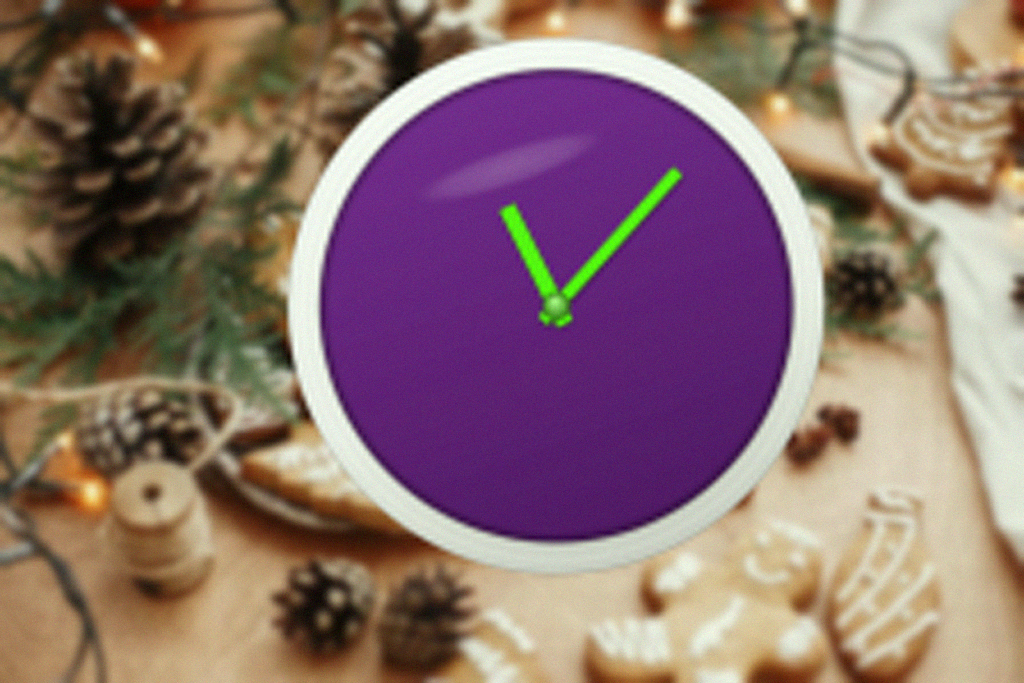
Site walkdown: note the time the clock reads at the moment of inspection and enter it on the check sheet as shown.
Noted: 11:07
